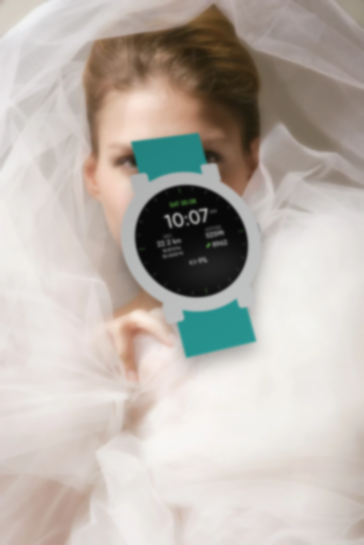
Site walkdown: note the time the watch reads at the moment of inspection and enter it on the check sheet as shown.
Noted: 10:07
